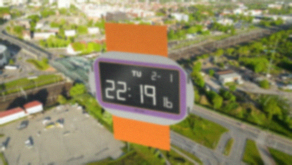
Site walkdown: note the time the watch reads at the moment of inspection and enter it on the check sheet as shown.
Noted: 22:19
